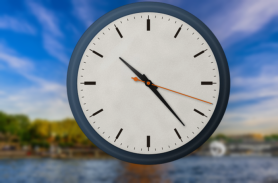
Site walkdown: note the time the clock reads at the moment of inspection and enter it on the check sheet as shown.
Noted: 10:23:18
